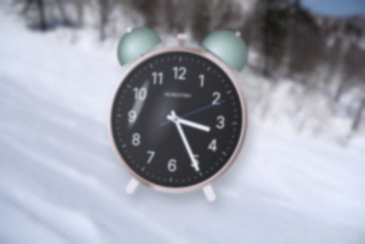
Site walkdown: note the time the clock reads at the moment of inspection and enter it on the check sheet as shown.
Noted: 3:25:11
